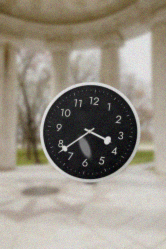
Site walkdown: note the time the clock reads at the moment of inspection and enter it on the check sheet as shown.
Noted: 3:38
